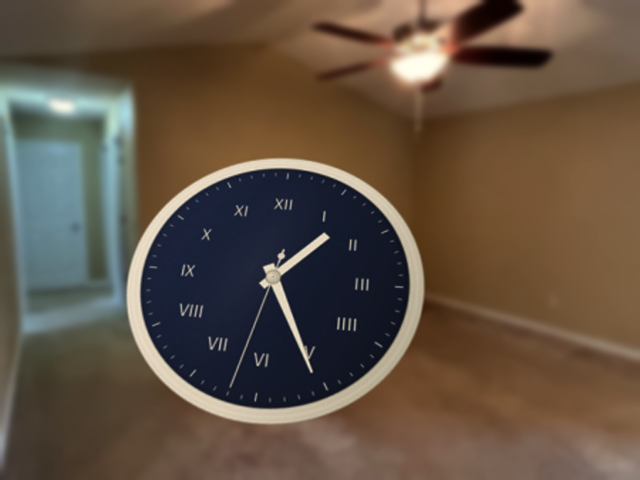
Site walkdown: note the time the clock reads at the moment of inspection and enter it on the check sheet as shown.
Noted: 1:25:32
